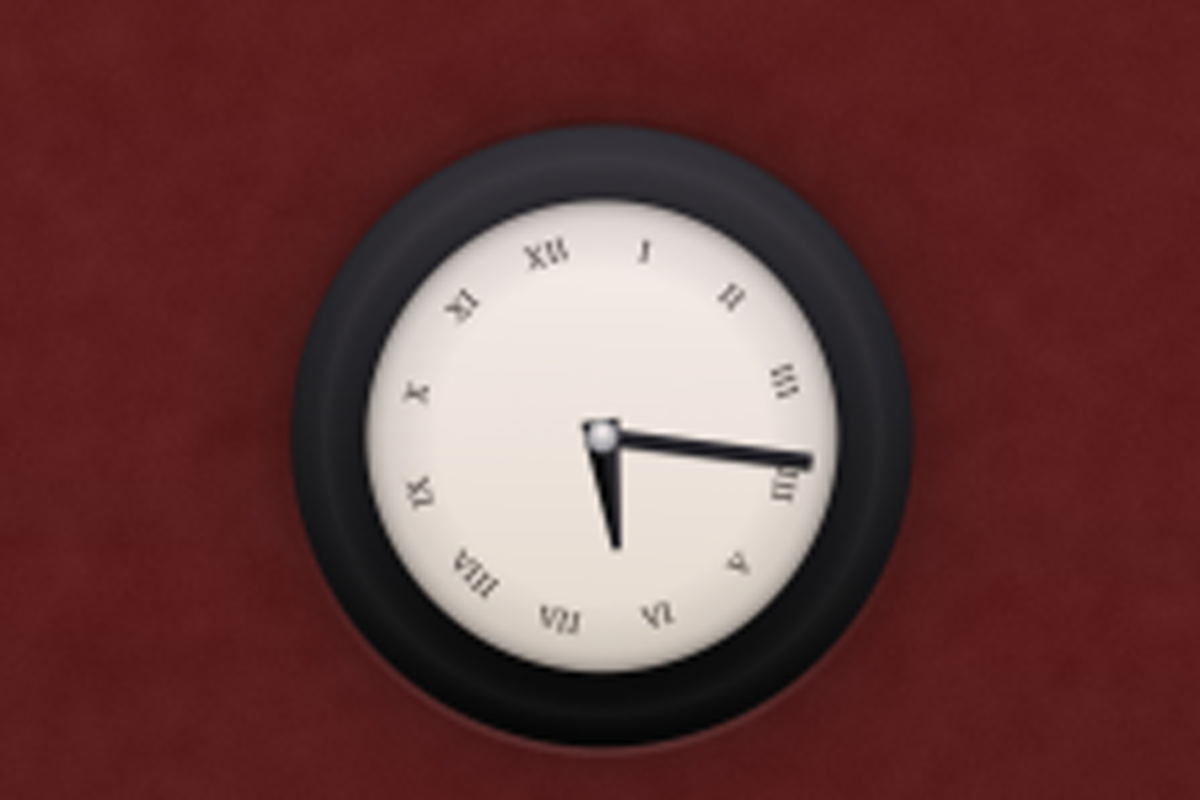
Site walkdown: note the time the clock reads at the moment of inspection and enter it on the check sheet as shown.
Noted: 6:19
